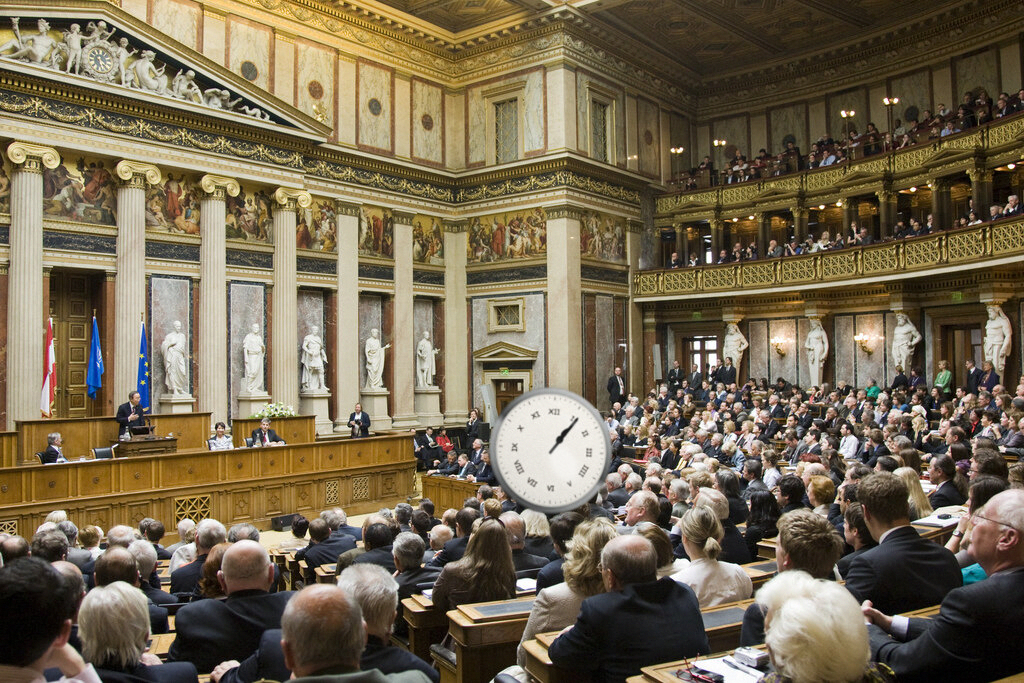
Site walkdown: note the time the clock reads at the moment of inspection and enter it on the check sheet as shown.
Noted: 1:06
